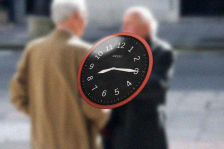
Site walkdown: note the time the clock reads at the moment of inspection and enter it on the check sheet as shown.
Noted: 8:15
